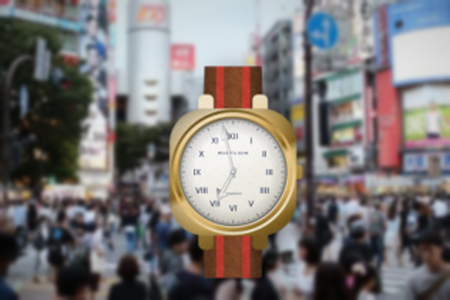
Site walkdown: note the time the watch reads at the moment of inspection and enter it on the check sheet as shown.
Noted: 6:58
